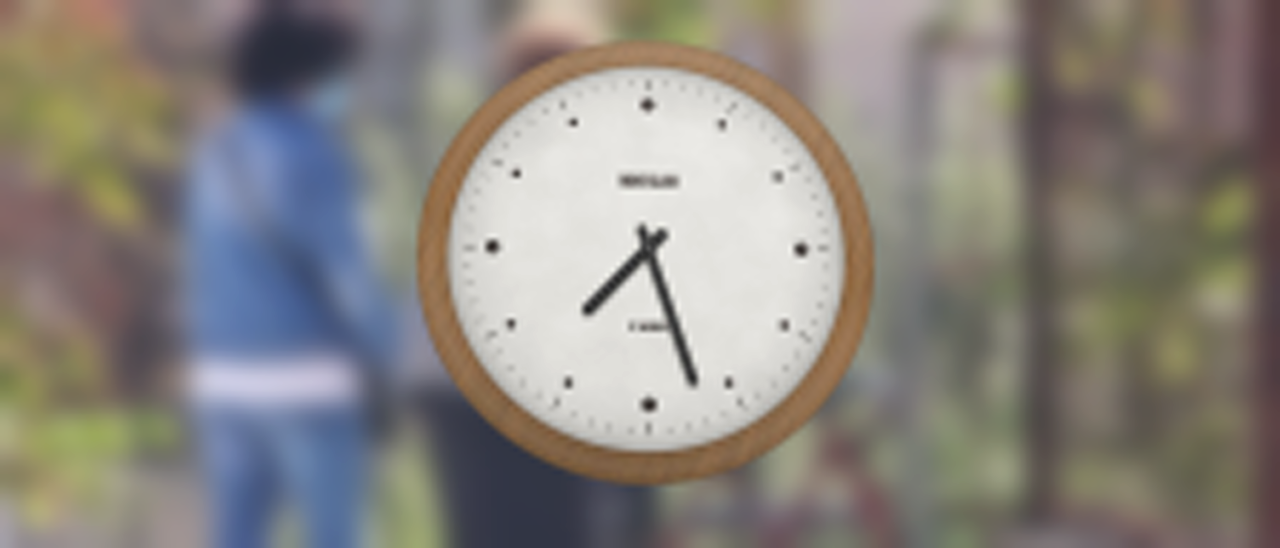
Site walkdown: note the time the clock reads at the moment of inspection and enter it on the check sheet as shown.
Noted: 7:27
